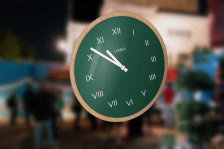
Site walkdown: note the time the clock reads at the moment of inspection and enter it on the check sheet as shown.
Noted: 10:52
